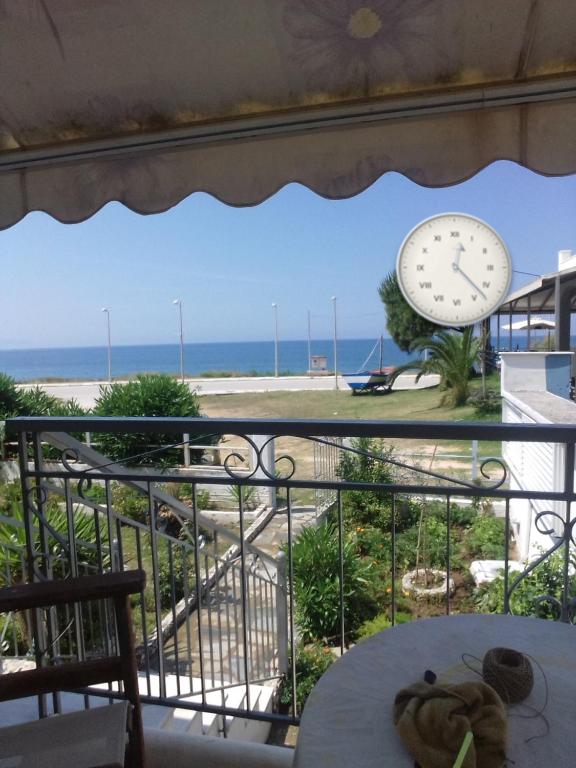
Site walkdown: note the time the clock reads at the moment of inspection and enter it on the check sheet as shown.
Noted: 12:23
